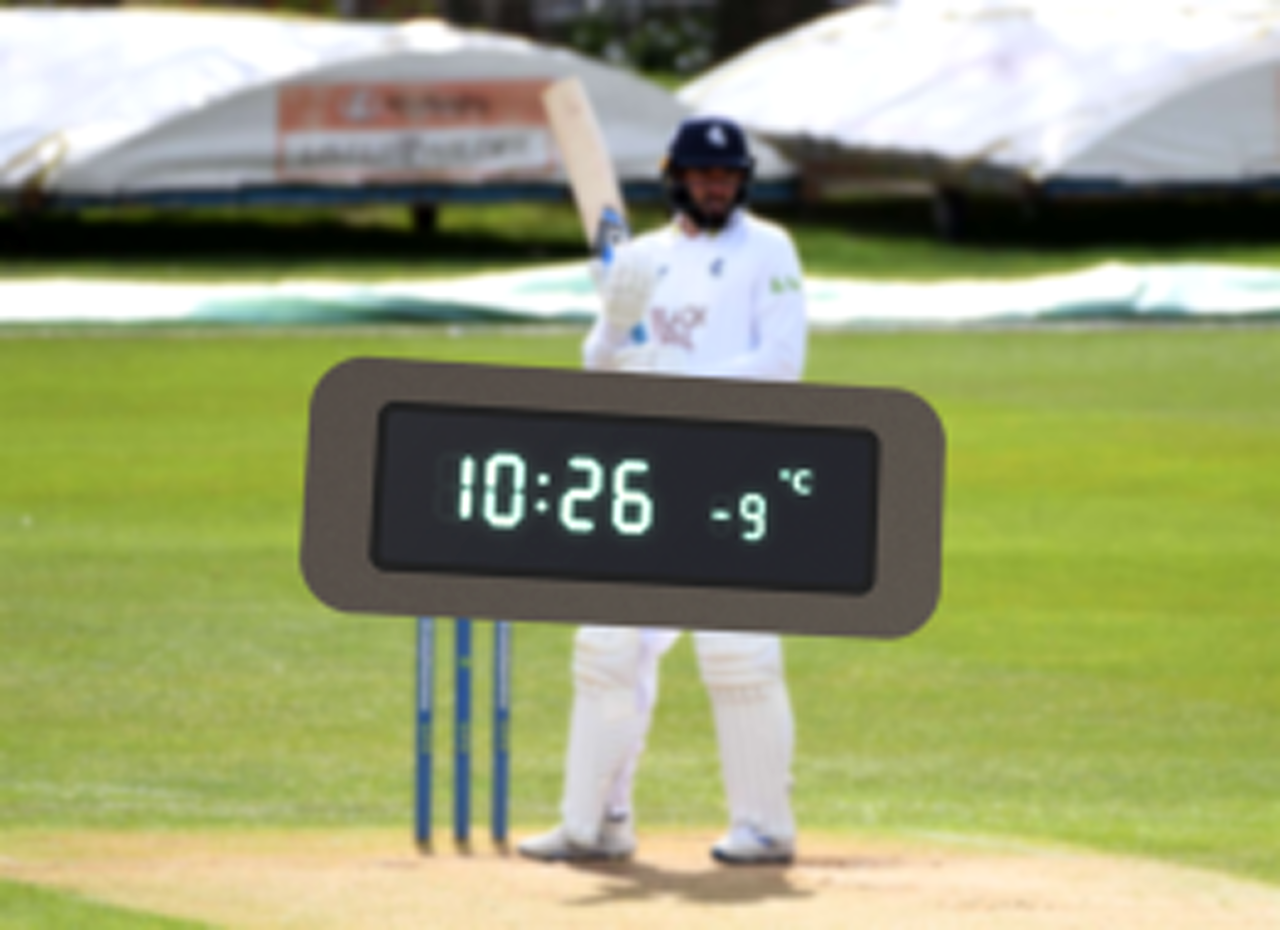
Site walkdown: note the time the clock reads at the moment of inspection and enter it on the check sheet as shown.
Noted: 10:26
